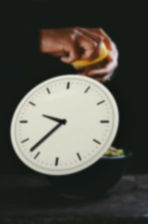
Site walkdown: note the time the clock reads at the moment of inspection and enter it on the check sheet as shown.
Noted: 9:37
